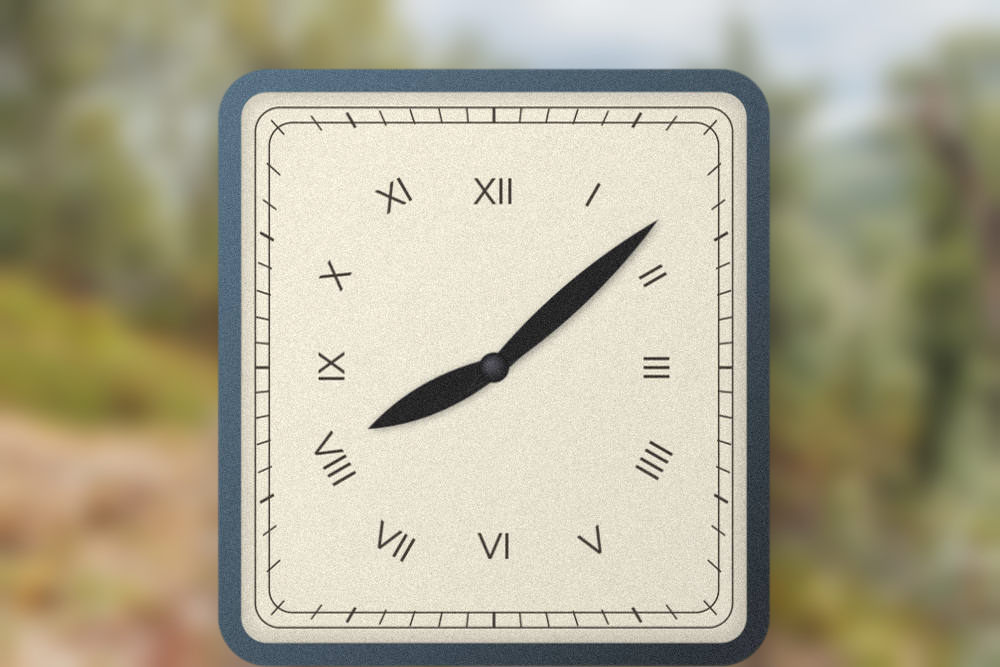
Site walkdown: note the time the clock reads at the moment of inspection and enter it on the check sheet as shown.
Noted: 8:08
